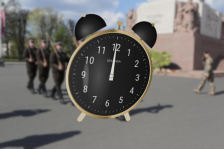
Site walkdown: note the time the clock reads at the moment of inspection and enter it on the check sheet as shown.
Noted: 12:00
